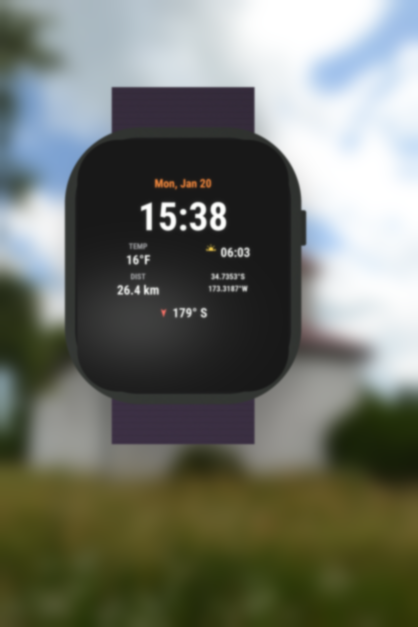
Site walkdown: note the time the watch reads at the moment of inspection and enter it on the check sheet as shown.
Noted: 15:38
